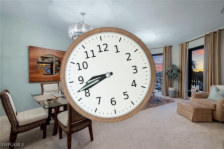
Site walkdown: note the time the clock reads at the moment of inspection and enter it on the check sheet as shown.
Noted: 8:42
